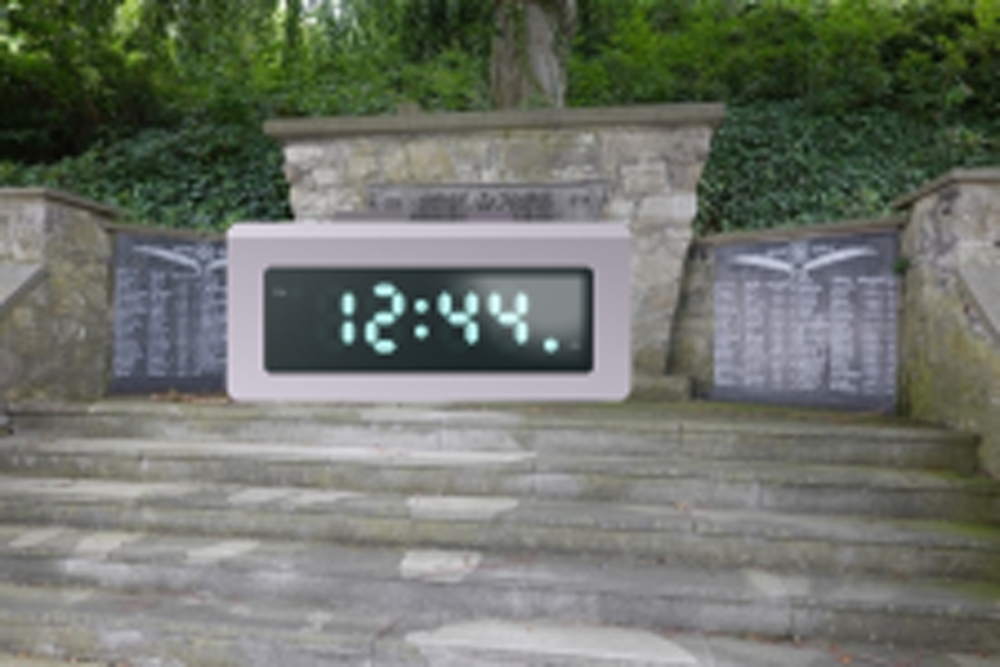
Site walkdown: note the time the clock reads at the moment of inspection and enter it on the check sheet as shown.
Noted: 12:44
